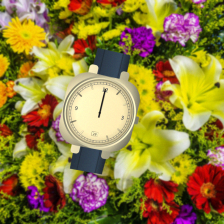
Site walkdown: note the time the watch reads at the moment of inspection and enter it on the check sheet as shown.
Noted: 12:00
